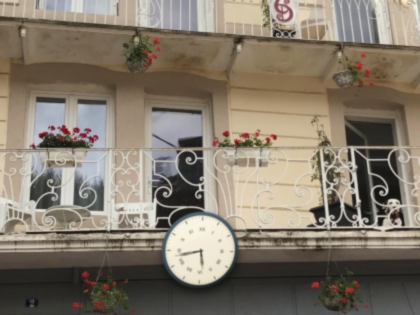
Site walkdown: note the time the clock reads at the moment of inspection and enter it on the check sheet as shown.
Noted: 5:43
